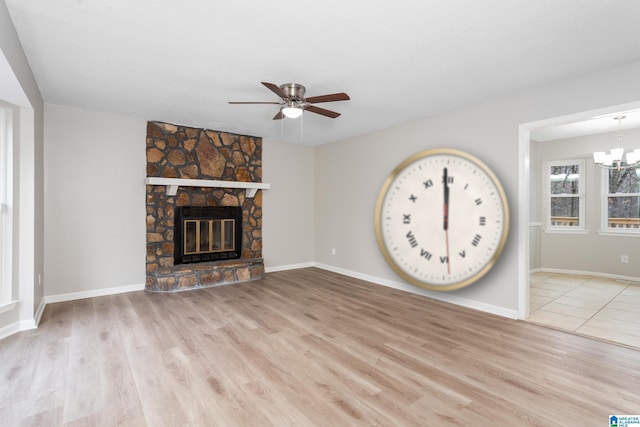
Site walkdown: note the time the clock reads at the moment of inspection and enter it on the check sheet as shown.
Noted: 11:59:29
